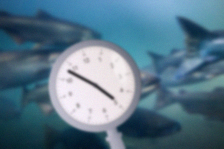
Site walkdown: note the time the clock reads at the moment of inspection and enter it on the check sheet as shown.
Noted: 4:53
